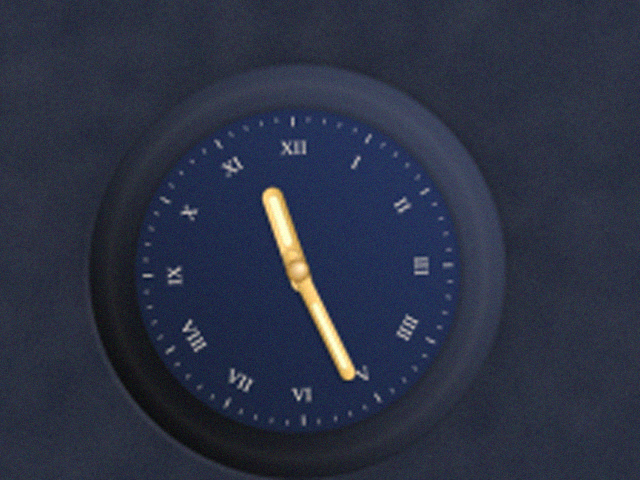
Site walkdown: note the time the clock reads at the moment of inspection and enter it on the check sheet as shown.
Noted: 11:26
